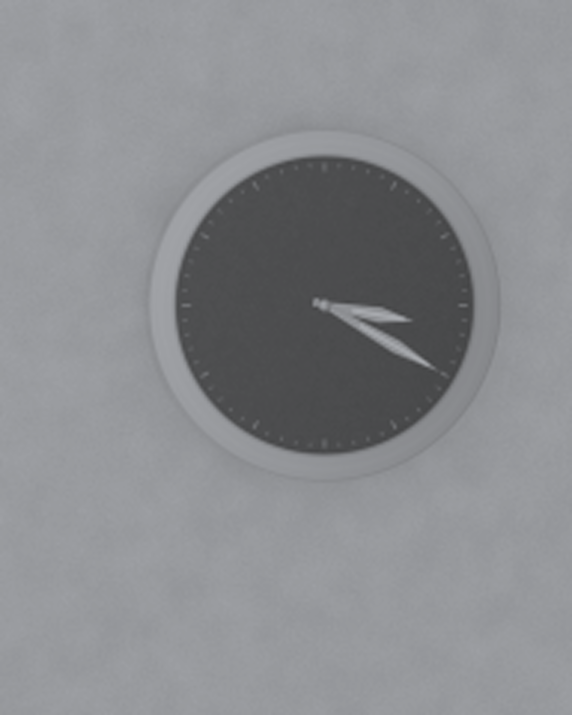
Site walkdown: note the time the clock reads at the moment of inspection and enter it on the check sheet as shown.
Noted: 3:20
